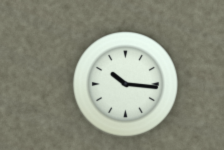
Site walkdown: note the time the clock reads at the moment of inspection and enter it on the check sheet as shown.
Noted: 10:16
